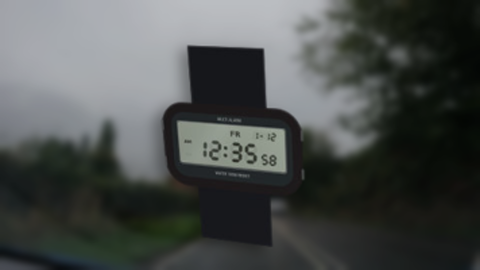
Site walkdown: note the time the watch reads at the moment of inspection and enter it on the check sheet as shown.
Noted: 12:35:58
